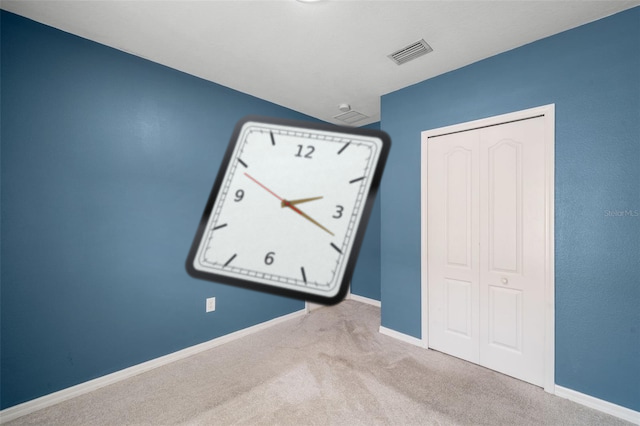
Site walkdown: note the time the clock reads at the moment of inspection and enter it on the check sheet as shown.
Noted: 2:18:49
